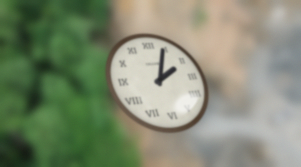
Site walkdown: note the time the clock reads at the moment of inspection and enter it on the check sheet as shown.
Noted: 2:04
